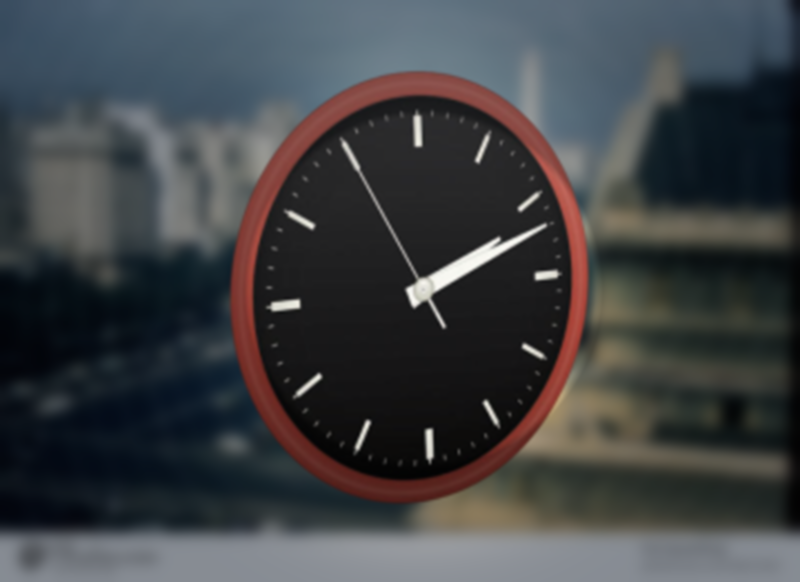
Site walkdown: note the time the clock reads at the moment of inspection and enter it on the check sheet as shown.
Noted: 2:11:55
